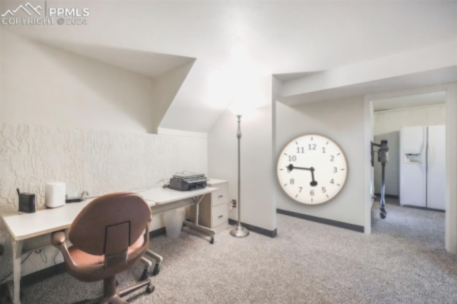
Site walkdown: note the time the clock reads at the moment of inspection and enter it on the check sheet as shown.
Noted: 5:46
